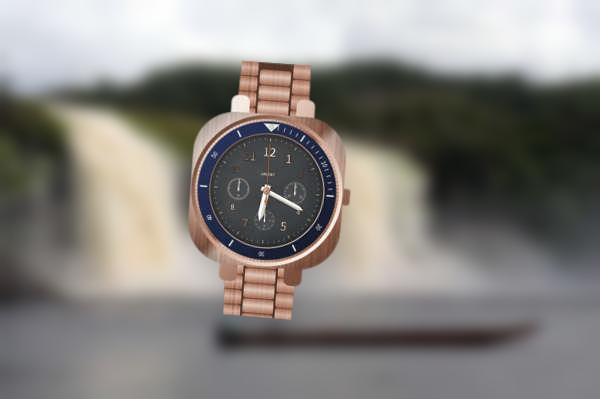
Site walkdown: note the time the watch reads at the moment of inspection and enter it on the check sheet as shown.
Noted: 6:19
